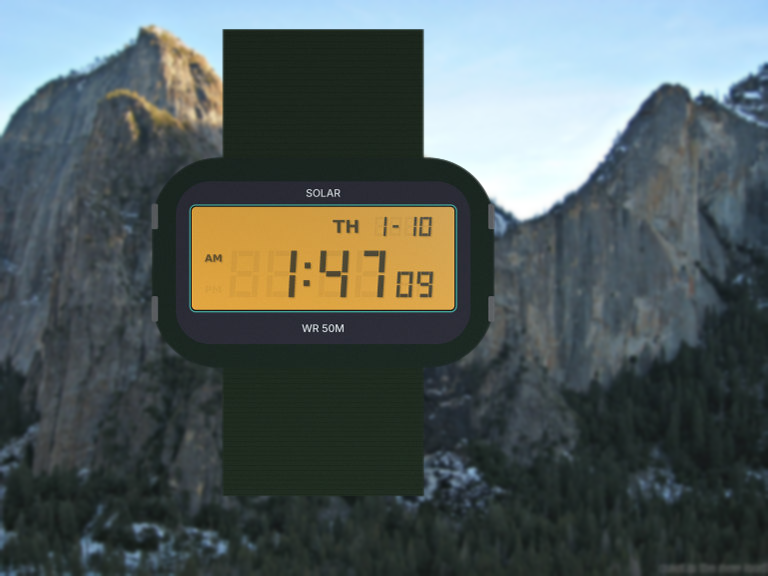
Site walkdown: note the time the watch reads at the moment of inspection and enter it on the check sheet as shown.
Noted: 1:47:09
